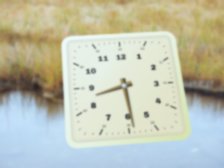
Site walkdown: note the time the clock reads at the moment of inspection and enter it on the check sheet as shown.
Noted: 8:29
